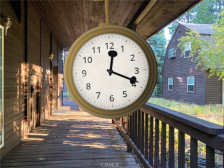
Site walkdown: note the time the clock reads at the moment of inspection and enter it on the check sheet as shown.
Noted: 12:19
